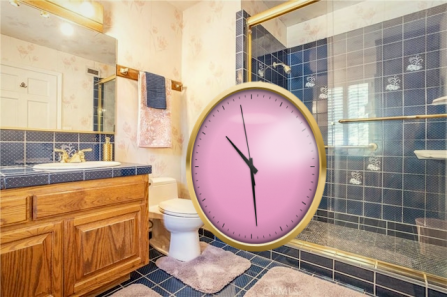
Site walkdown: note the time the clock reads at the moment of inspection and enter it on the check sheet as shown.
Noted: 10:28:58
